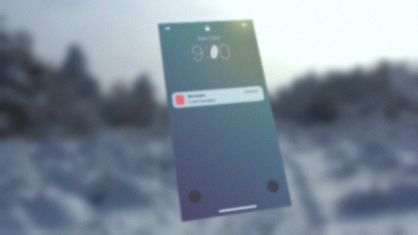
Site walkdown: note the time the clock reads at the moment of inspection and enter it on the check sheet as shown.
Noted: 9:10
